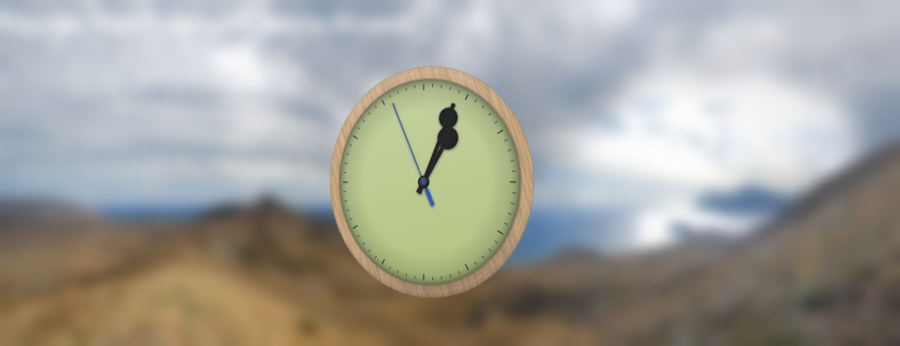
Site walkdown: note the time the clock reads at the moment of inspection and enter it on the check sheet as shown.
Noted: 1:03:56
